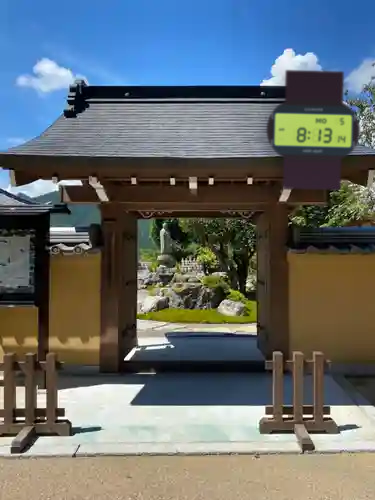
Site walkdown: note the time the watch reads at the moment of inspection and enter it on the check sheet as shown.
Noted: 8:13
